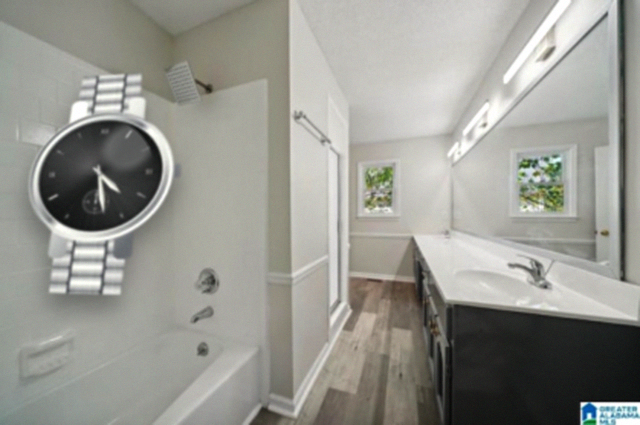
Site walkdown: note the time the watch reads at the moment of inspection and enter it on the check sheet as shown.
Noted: 4:28
